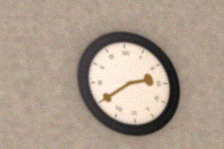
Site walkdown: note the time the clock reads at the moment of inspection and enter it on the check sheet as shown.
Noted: 2:40
